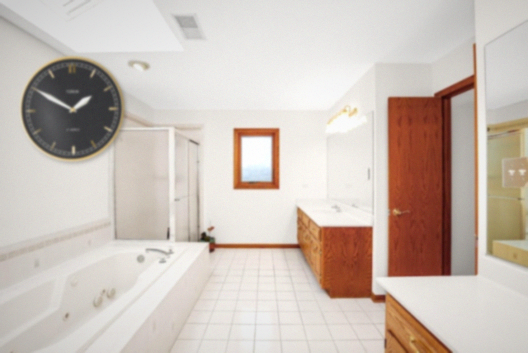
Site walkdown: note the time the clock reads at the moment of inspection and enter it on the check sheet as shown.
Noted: 1:50
